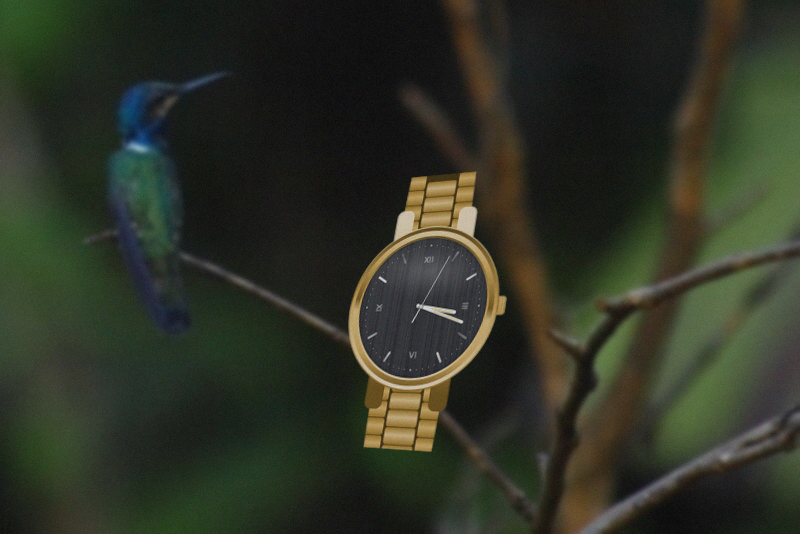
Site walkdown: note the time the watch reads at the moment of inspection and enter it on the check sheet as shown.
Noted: 3:18:04
